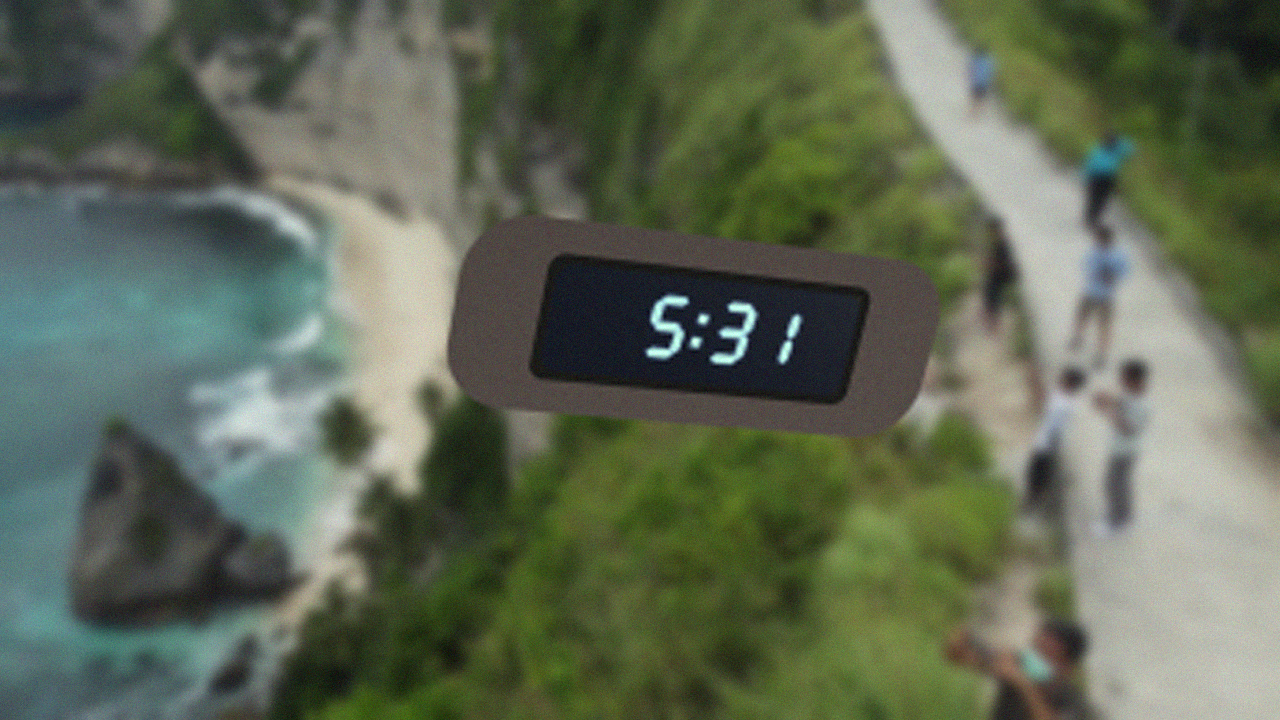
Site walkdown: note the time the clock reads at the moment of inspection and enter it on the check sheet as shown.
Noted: 5:31
